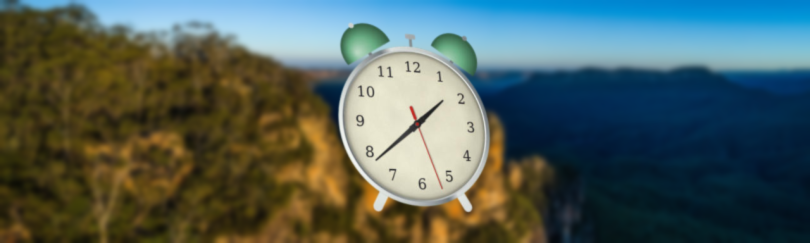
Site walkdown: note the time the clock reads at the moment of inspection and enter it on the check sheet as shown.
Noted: 1:38:27
